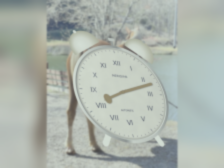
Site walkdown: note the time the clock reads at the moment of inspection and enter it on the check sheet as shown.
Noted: 8:12
